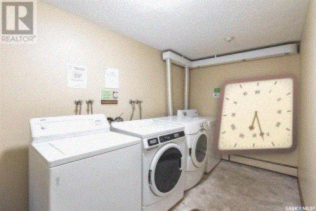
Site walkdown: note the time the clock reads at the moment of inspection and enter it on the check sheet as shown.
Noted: 6:27
